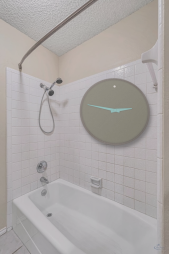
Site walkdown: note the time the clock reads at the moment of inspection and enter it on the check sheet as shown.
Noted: 2:47
